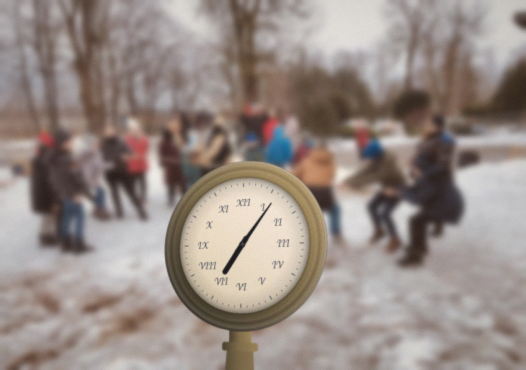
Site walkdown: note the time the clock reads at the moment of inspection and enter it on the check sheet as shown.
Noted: 7:06
